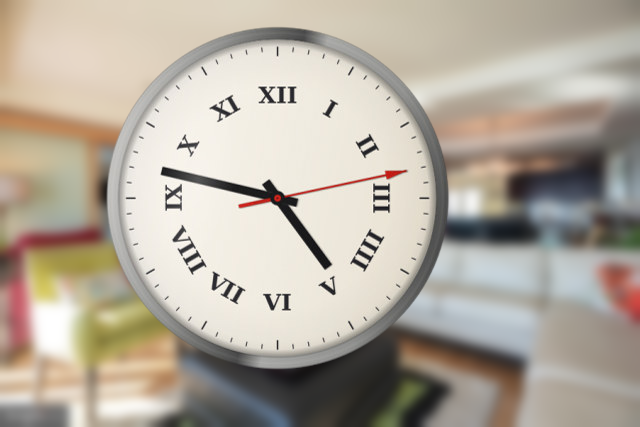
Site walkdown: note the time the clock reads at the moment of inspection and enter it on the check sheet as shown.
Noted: 4:47:13
